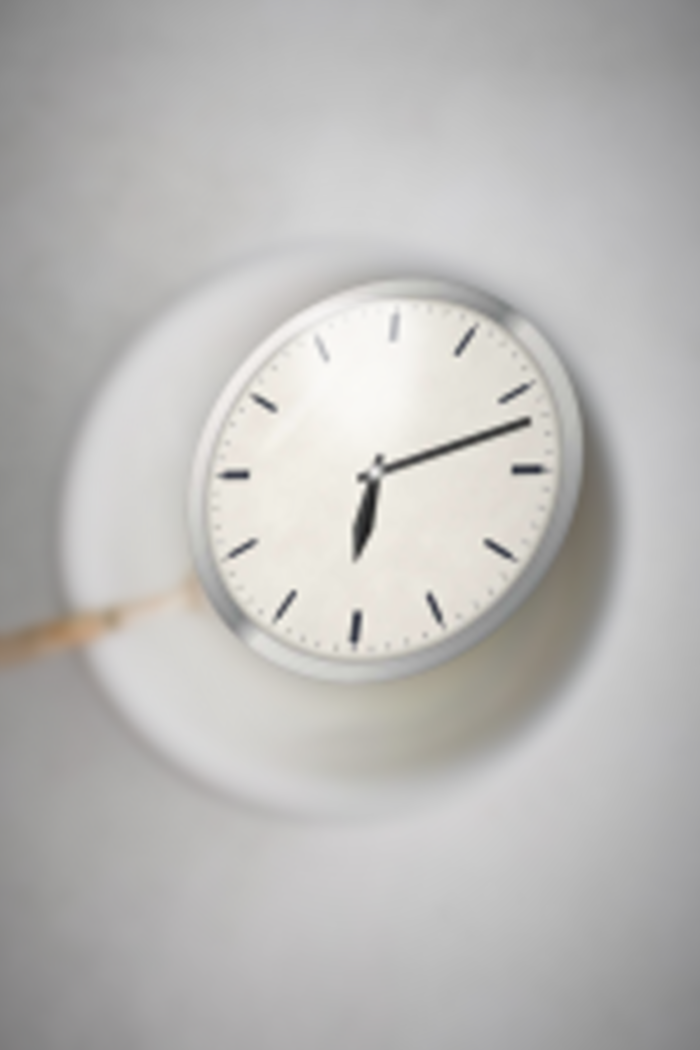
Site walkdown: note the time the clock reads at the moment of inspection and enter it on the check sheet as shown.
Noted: 6:12
